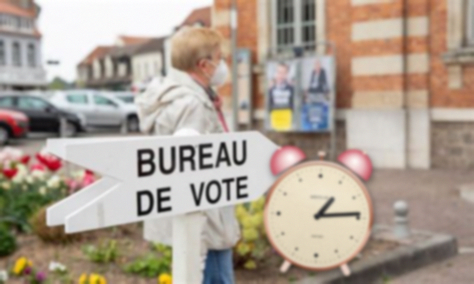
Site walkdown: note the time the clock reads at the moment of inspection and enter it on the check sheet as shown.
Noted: 1:14
